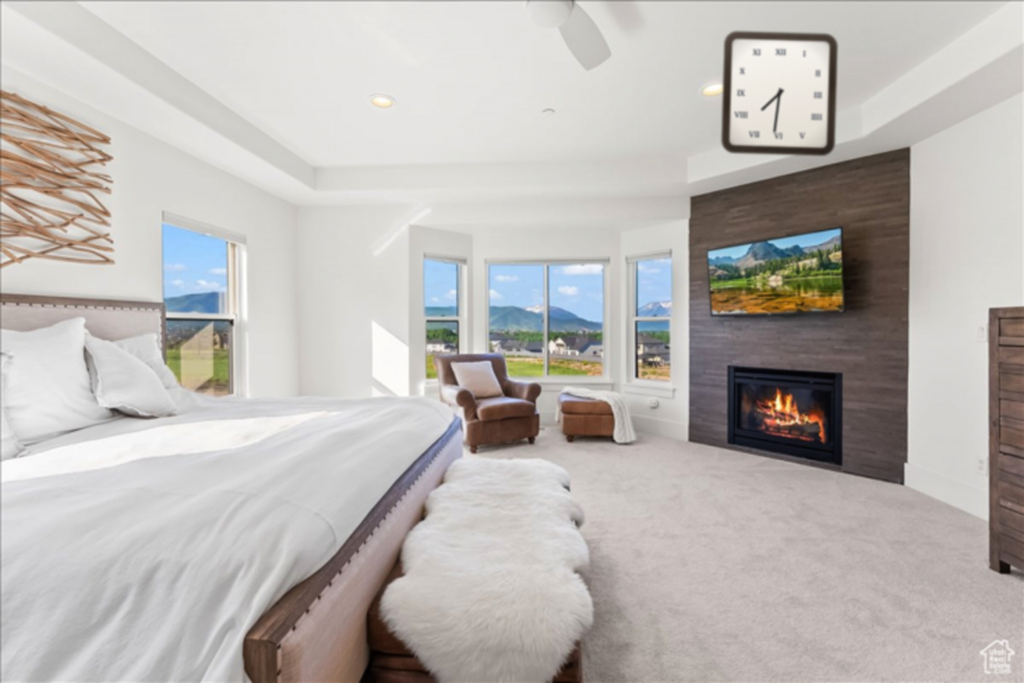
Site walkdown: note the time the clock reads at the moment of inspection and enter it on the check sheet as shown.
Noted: 7:31
